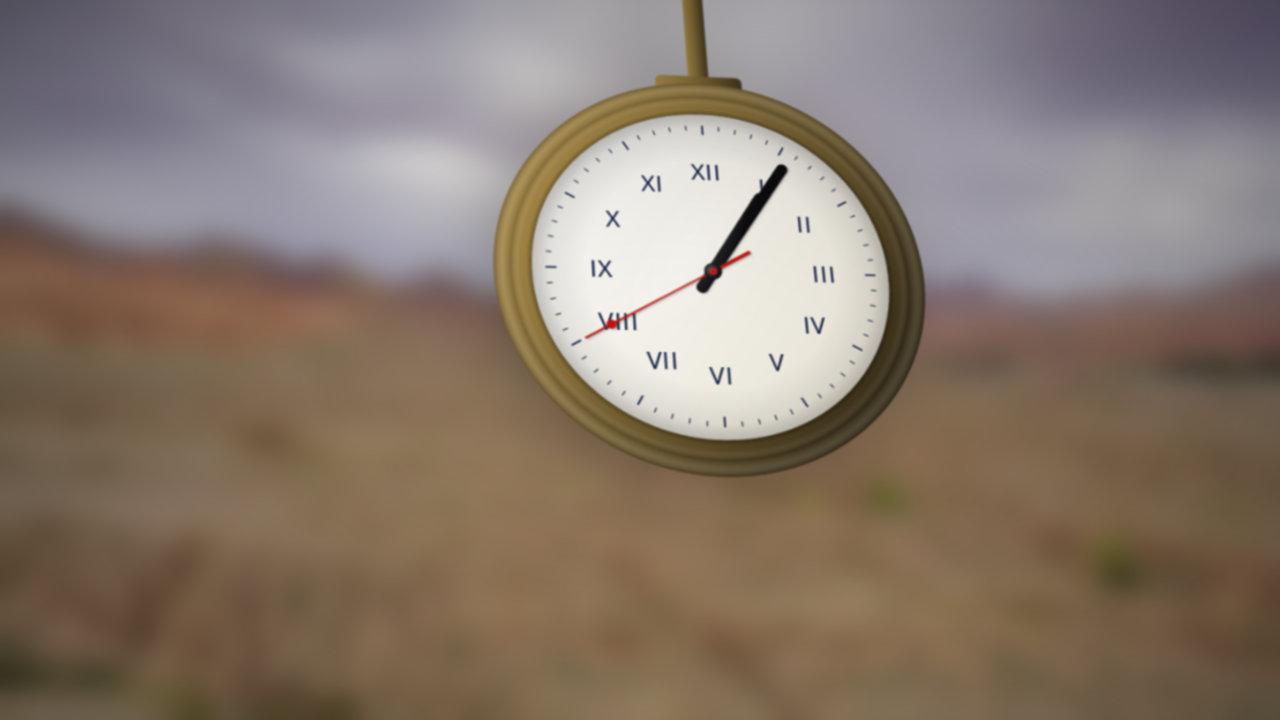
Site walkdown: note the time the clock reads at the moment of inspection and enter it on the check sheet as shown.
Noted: 1:05:40
